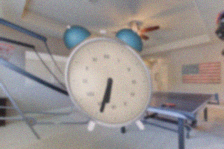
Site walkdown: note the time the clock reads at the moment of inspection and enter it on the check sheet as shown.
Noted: 6:34
